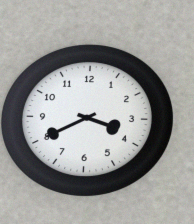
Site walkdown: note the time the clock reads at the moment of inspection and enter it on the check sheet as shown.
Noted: 3:40
